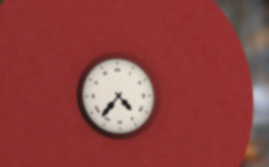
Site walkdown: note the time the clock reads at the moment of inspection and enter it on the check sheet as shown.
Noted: 4:37
